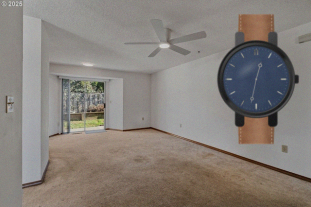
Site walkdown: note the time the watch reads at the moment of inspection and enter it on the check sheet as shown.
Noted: 12:32
